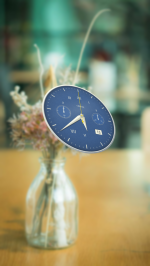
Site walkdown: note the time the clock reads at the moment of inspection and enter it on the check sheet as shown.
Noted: 5:38
